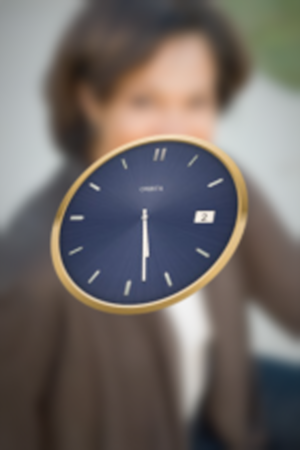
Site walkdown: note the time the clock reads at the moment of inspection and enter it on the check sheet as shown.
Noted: 5:28
